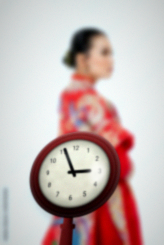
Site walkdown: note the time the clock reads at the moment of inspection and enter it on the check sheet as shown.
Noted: 2:56
